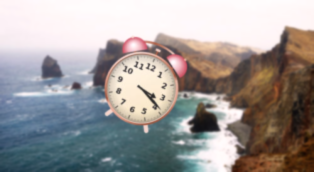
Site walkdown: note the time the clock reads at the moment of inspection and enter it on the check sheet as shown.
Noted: 3:19
